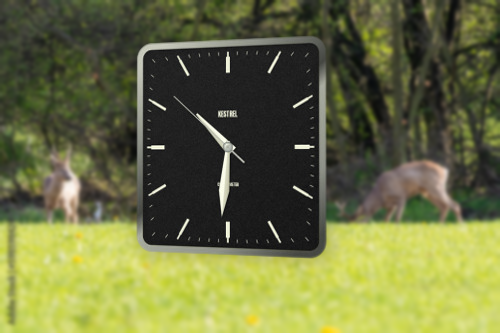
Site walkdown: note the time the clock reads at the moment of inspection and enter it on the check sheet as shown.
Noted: 10:30:52
